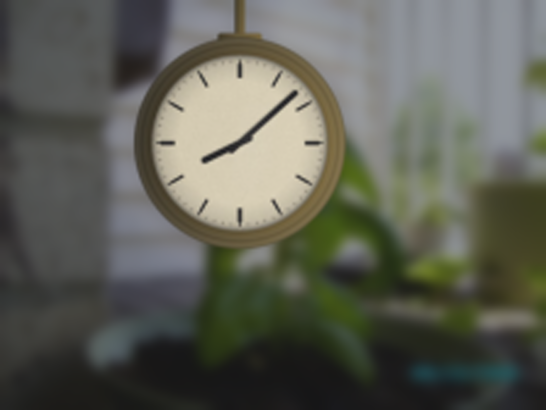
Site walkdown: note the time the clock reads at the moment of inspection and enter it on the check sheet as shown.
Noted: 8:08
